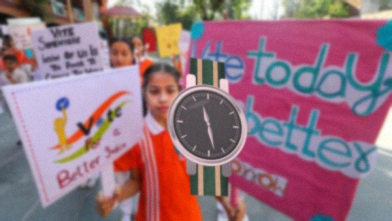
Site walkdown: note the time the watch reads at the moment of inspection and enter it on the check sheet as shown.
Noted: 11:28
